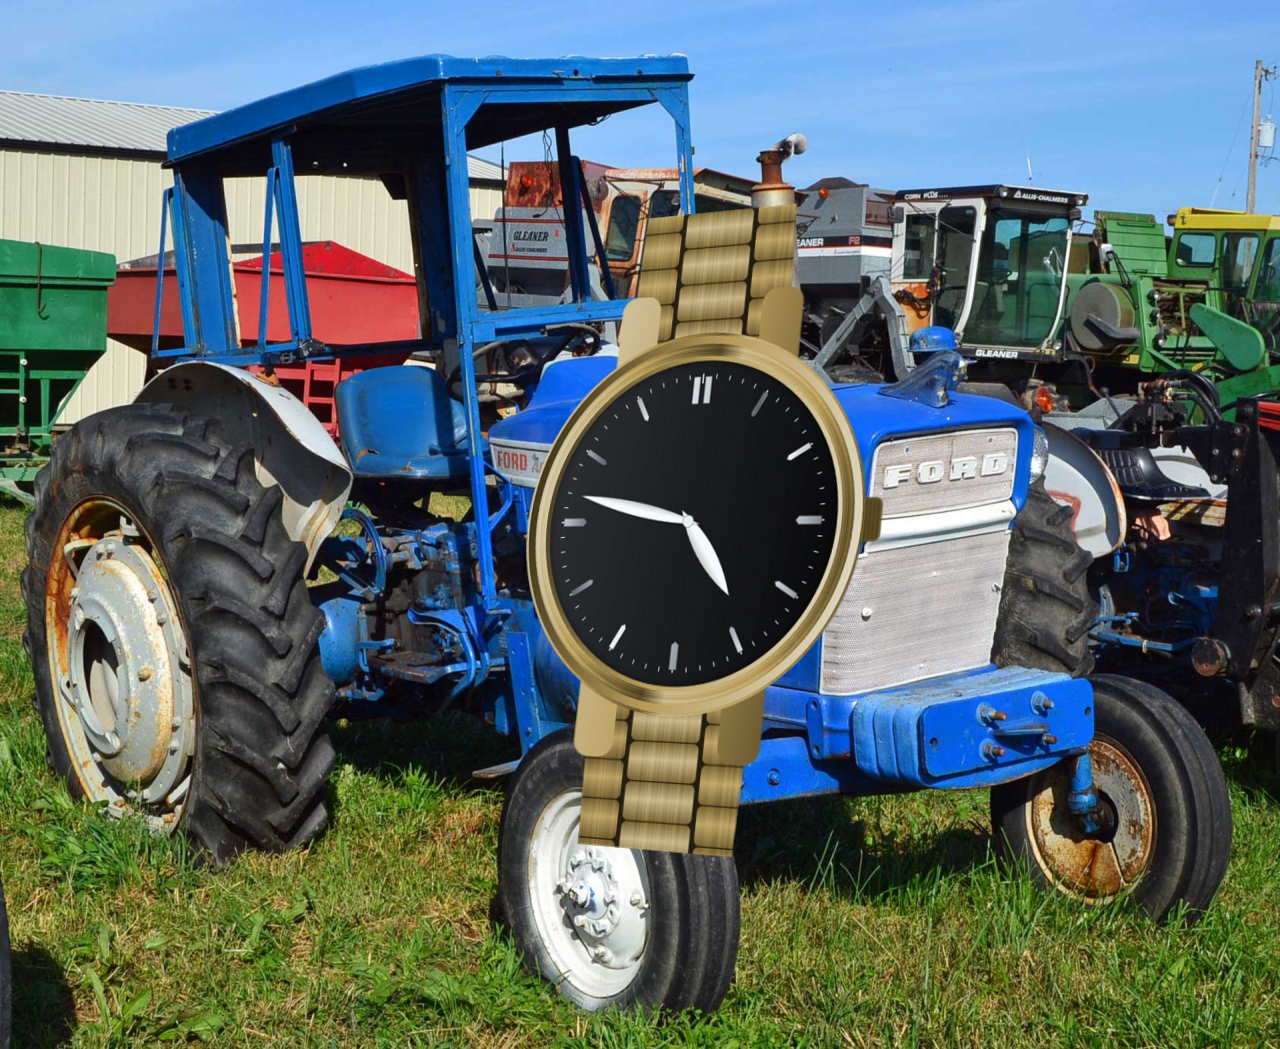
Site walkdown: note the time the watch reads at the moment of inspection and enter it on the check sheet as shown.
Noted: 4:47
